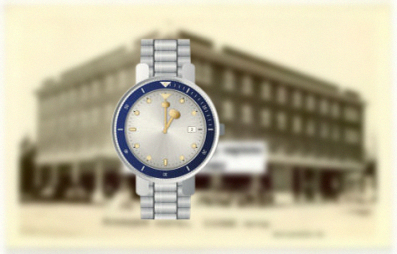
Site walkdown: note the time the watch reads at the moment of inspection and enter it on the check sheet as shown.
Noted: 1:00
